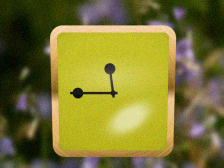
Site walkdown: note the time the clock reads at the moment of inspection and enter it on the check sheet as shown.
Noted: 11:45
